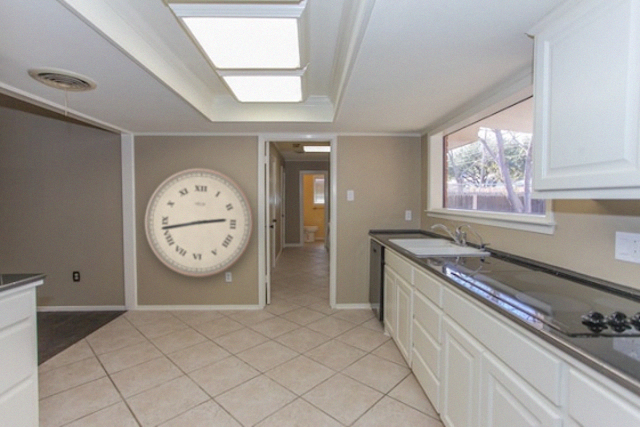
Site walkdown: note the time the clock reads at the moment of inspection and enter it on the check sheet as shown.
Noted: 2:43
